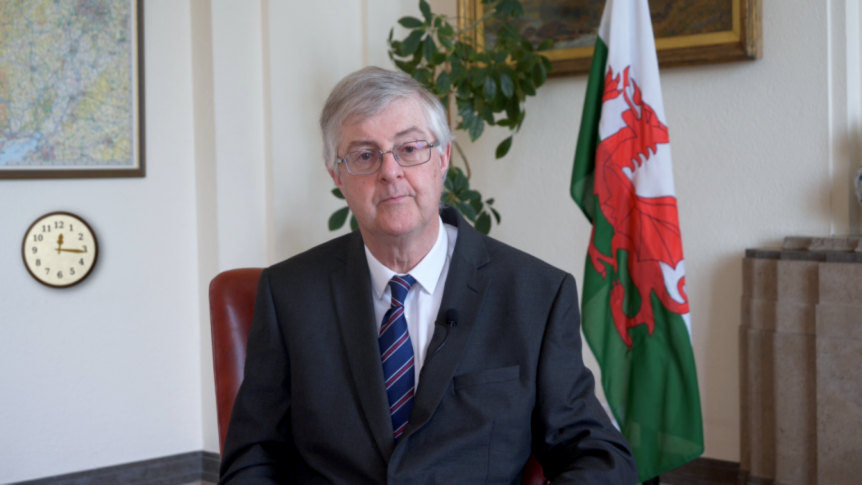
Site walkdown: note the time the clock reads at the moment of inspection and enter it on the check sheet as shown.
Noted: 12:16
